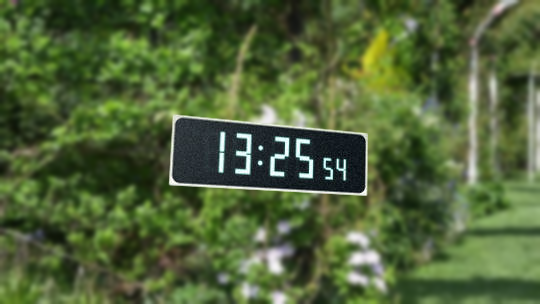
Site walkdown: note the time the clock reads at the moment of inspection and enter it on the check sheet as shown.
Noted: 13:25:54
